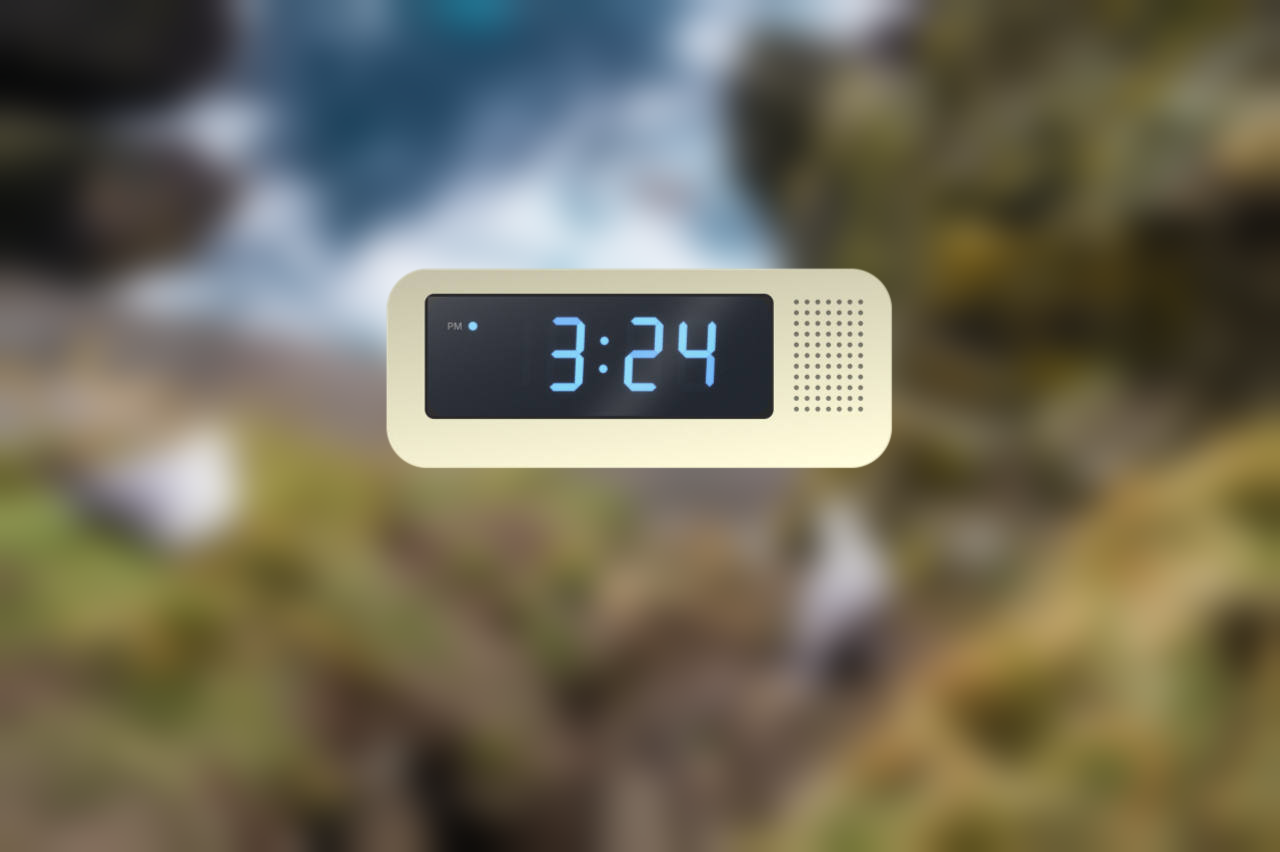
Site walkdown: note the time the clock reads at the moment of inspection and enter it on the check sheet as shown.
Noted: 3:24
